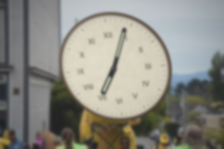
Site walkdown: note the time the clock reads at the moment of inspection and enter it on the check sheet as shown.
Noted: 7:04
